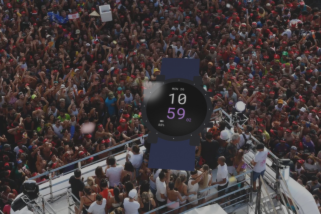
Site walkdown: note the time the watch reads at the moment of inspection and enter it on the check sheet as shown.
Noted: 10:59
